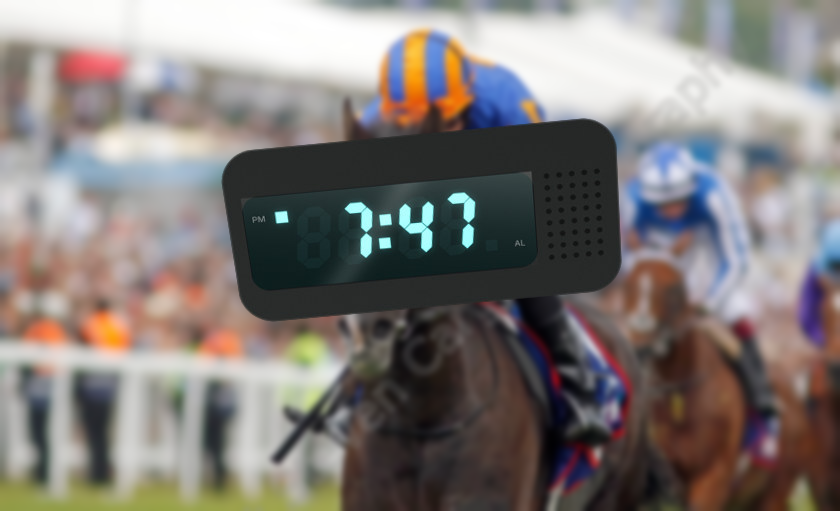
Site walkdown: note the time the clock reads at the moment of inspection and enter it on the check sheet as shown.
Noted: 7:47
